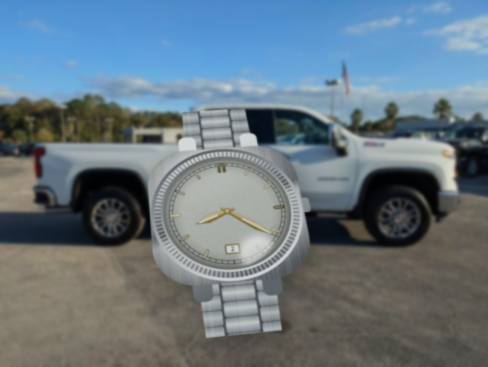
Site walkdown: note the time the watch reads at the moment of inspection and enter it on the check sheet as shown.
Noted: 8:21
